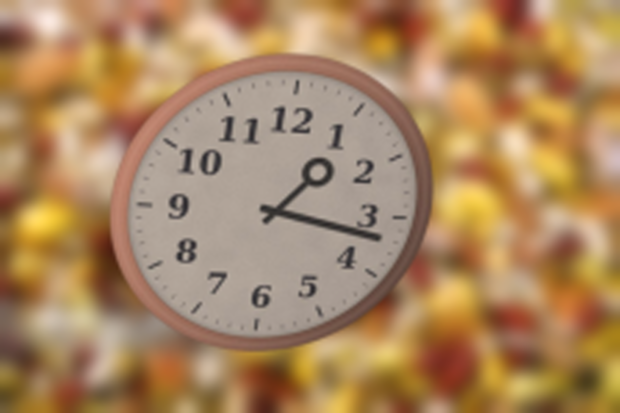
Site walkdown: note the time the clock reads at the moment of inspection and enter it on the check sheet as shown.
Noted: 1:17
